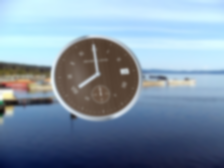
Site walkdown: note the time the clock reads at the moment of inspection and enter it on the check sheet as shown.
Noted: 8:00
